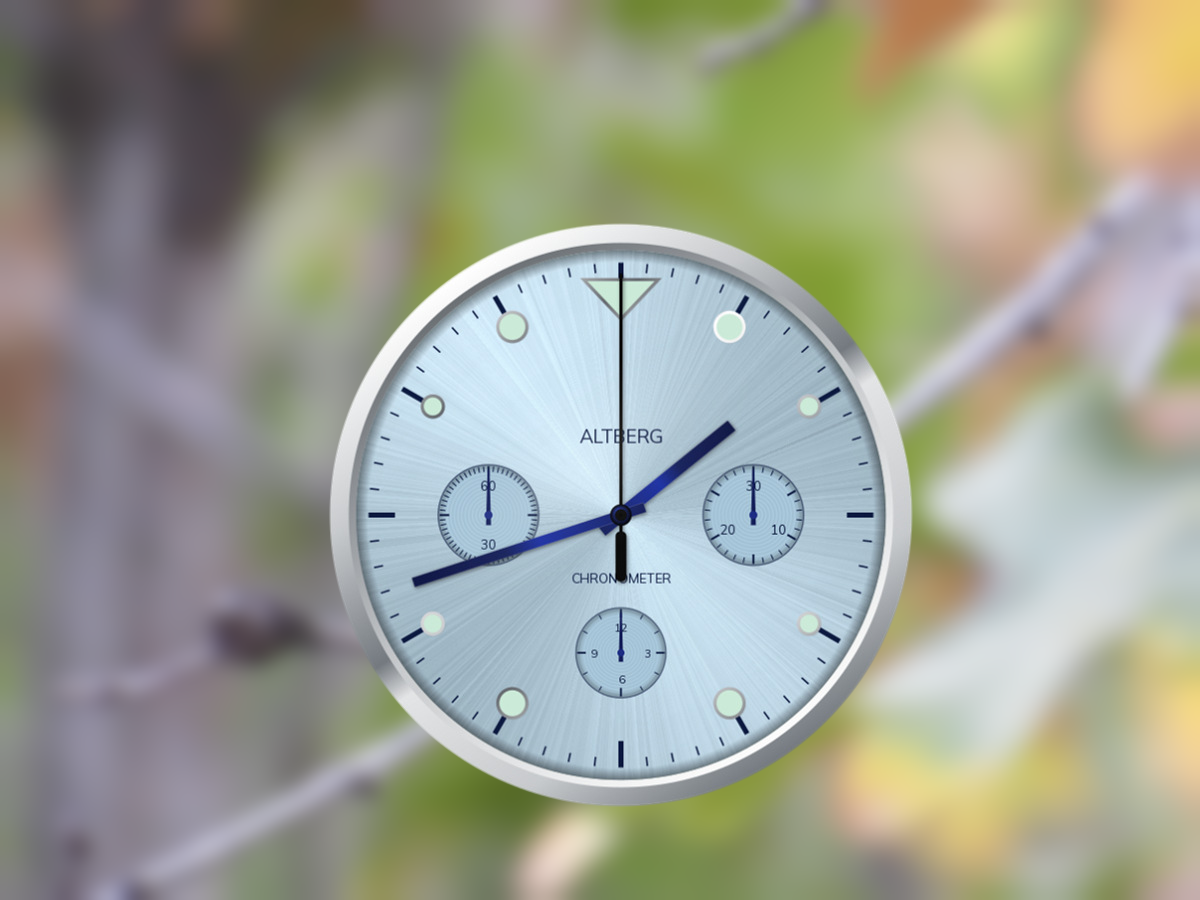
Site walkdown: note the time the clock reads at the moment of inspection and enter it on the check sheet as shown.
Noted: 1:42:00
